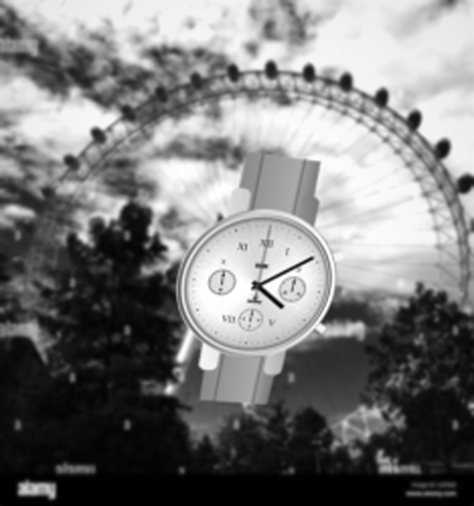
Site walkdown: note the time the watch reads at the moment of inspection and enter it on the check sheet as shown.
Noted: 4:09
